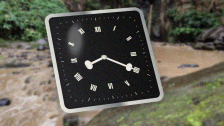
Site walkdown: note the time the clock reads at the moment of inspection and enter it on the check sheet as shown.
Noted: 8:20
